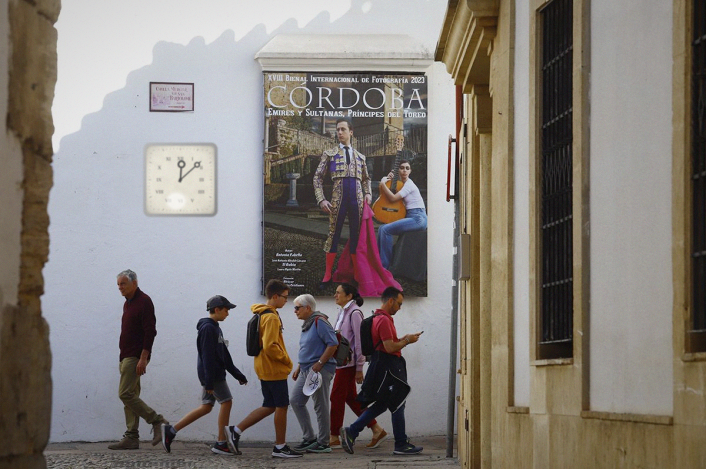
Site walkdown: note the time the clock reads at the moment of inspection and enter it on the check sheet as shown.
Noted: 12:08
